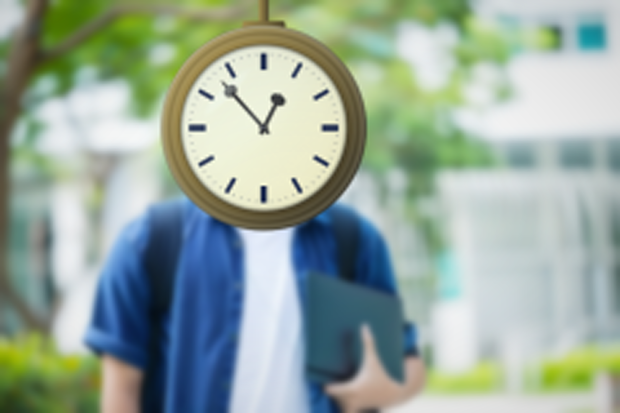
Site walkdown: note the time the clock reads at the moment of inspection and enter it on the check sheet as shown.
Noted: 12:53
